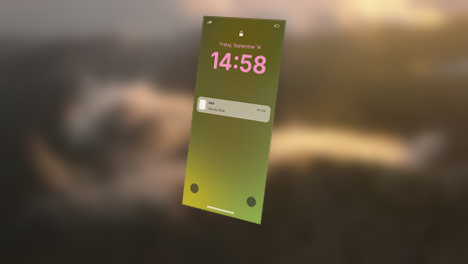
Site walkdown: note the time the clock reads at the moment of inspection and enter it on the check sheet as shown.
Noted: 14:58
